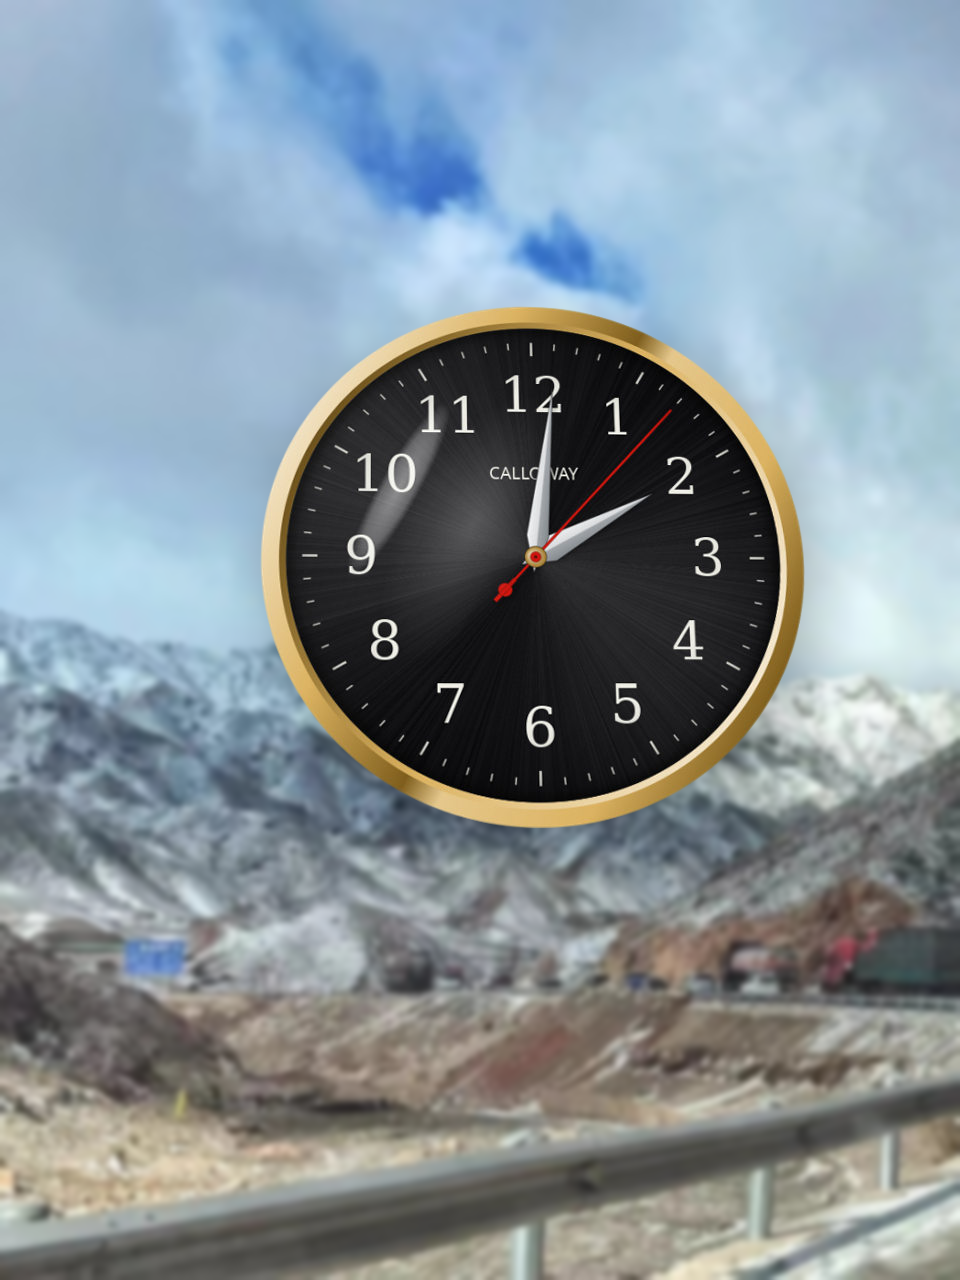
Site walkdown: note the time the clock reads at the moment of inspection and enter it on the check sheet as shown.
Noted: 2:01:07
